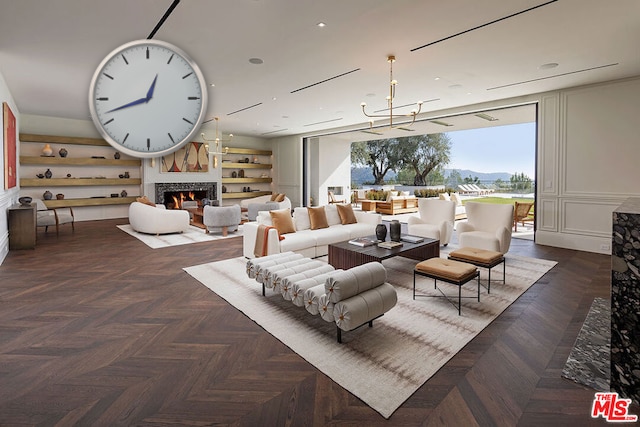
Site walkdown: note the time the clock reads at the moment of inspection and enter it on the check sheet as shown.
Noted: 12:42
